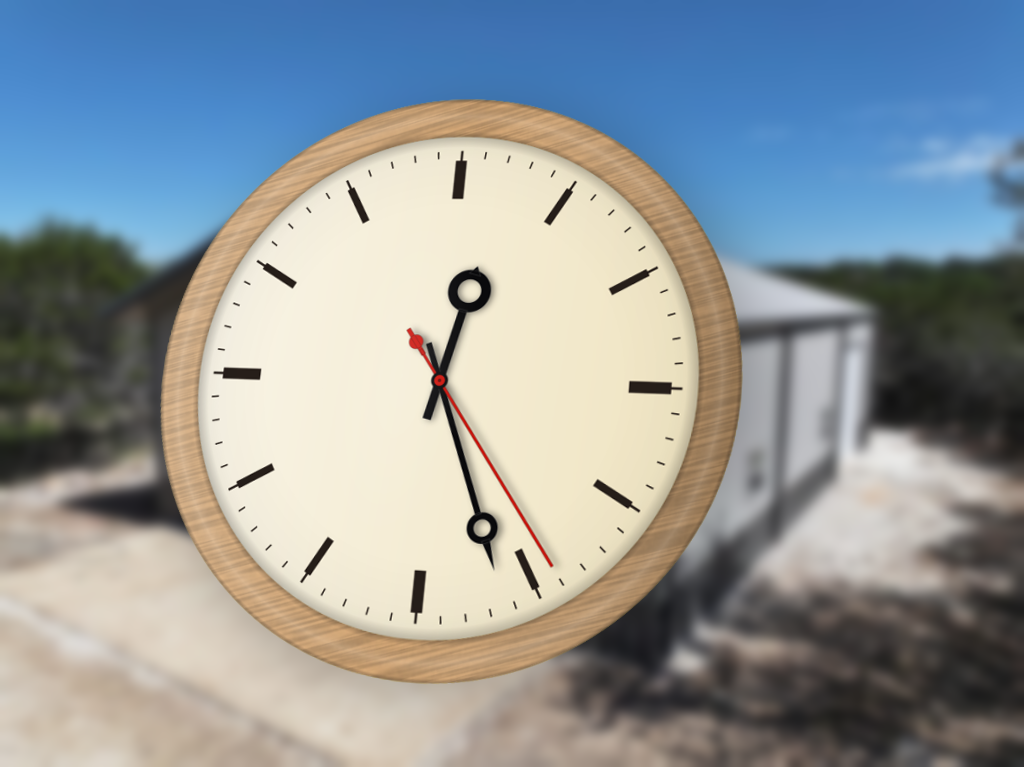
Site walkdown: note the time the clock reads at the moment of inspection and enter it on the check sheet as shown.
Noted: 12:26:24
